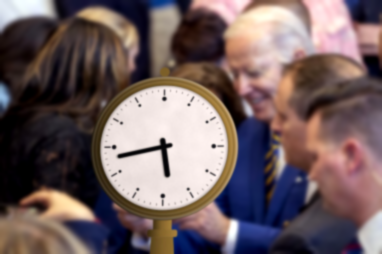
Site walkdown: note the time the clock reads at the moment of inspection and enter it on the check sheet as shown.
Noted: 5:43
